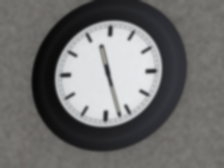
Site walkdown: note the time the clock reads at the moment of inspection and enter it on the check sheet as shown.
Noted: 11:27
